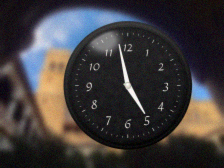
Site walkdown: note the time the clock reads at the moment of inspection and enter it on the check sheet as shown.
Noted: 4:58
